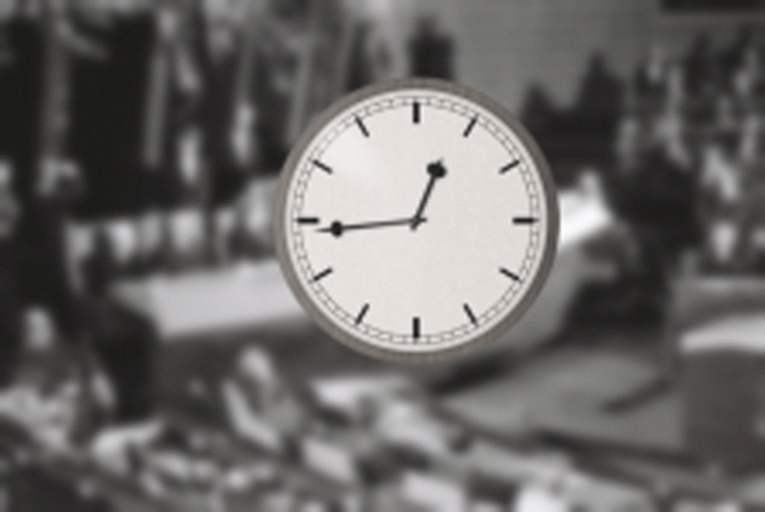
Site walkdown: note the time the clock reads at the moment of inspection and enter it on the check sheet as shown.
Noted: 12:44
